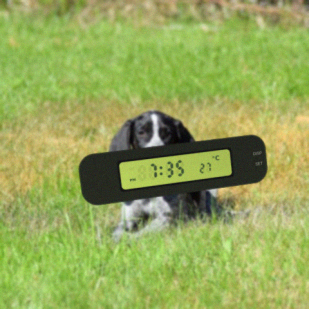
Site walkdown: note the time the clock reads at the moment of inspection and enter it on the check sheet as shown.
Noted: 7:35
